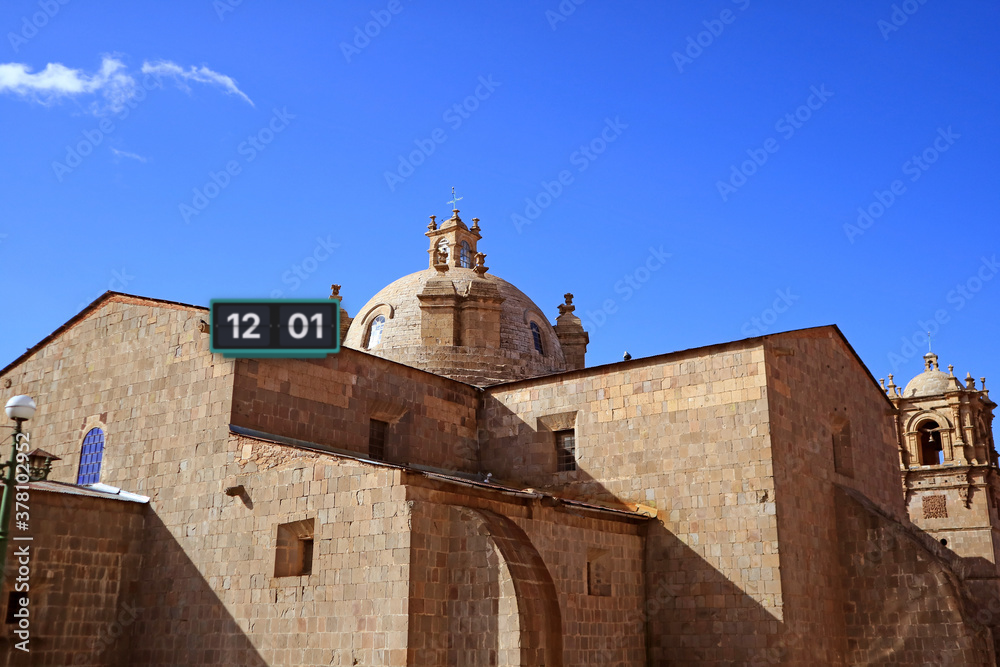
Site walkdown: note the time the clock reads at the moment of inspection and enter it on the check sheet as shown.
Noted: 12:01
